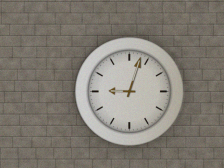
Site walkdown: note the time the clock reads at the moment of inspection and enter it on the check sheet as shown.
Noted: 9:03
